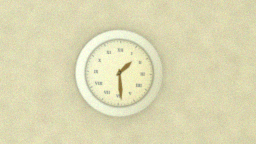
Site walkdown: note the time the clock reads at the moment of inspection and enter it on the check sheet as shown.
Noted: 1:29
